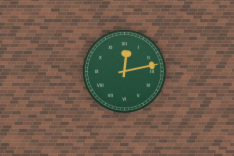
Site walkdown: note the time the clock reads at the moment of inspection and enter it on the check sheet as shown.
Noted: 12:13
